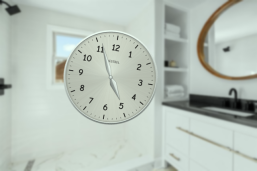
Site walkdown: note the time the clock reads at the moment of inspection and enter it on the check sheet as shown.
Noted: 4:56
